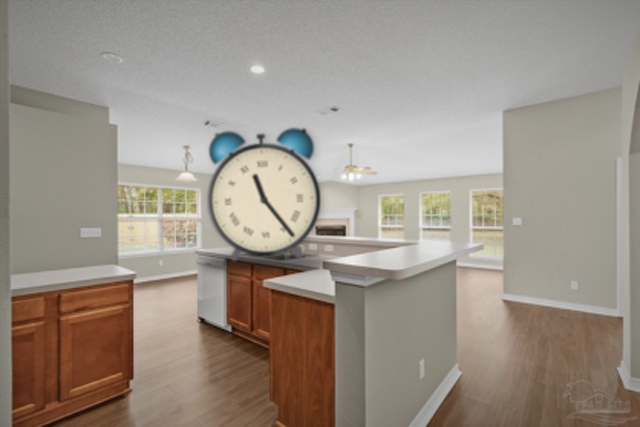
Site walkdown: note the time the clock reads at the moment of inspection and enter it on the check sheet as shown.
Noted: 11:24
